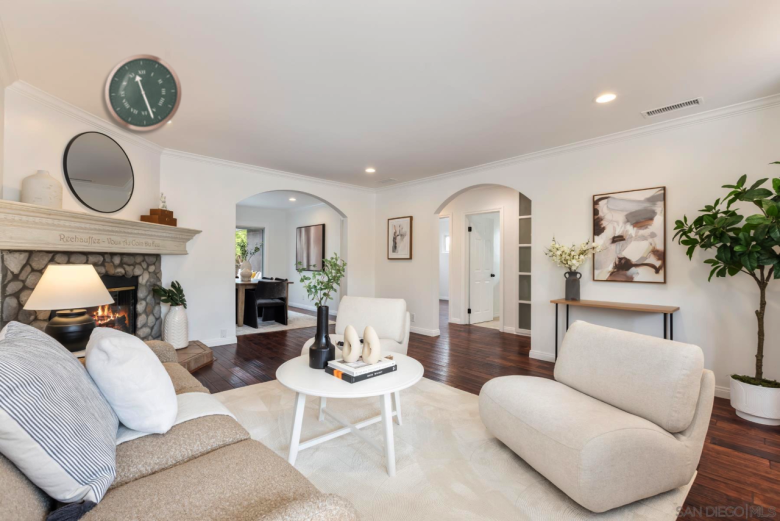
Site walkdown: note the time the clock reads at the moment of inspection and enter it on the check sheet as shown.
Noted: 11:27
